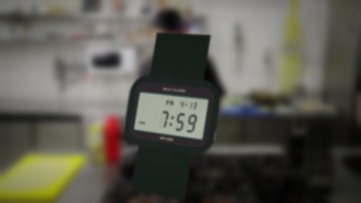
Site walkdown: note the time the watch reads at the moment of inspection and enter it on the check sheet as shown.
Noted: 7:59
